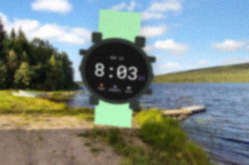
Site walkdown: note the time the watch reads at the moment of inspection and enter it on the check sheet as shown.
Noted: 8:03
